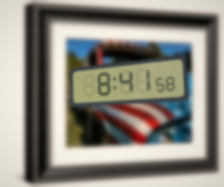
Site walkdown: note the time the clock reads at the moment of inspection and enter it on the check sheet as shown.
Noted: 8:41:58
